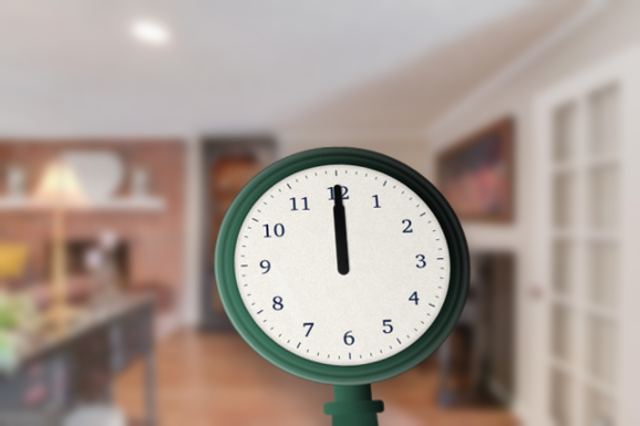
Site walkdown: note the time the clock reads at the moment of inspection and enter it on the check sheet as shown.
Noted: 12:00
